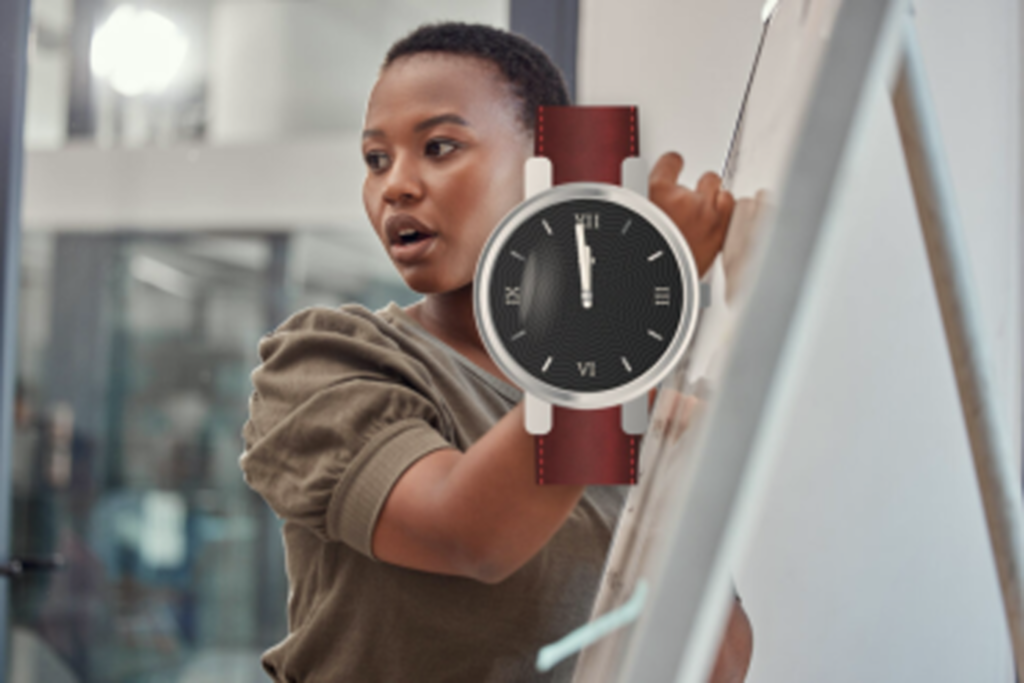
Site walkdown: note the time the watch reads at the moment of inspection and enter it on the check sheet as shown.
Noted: 11:59
